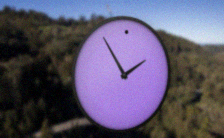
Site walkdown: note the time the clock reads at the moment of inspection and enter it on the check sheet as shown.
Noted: 1:54
